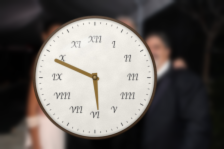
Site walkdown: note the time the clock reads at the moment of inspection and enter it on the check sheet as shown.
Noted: 5:49
